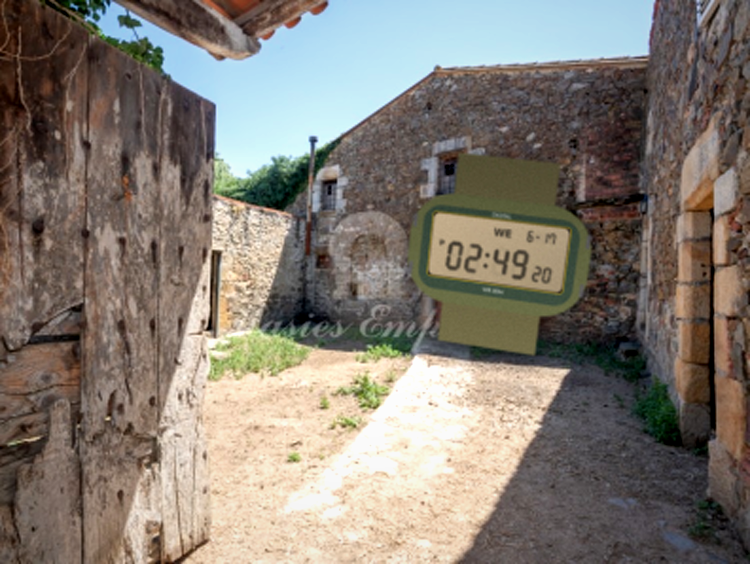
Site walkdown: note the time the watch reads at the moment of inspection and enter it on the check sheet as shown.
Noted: 2:49:20
